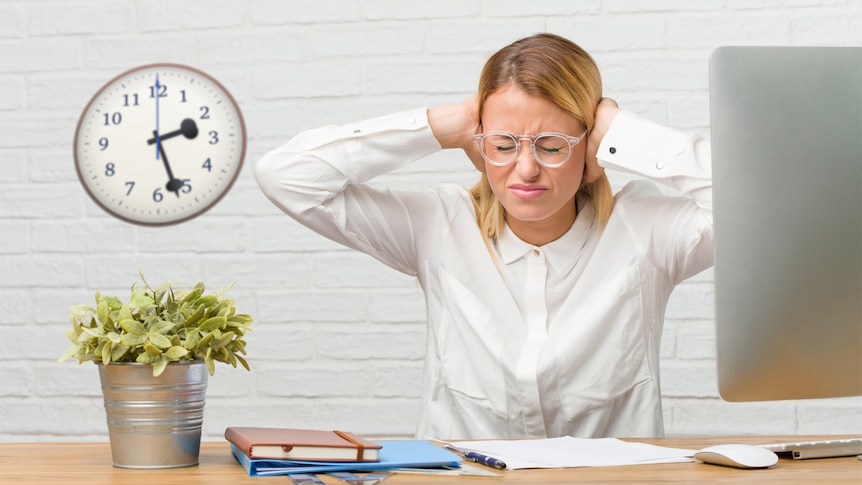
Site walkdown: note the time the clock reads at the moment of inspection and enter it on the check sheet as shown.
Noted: 2:27:00
